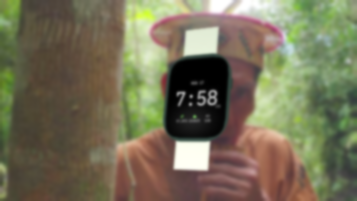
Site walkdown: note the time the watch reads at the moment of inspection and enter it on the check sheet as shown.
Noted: 7:58
